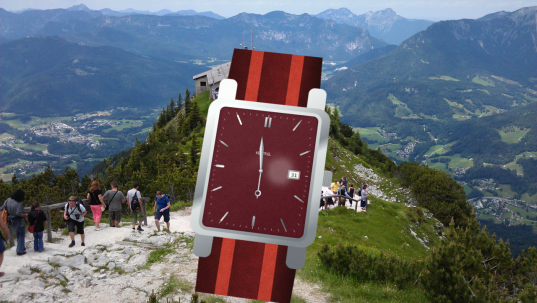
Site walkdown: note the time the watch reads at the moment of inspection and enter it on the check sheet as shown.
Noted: 5:59
